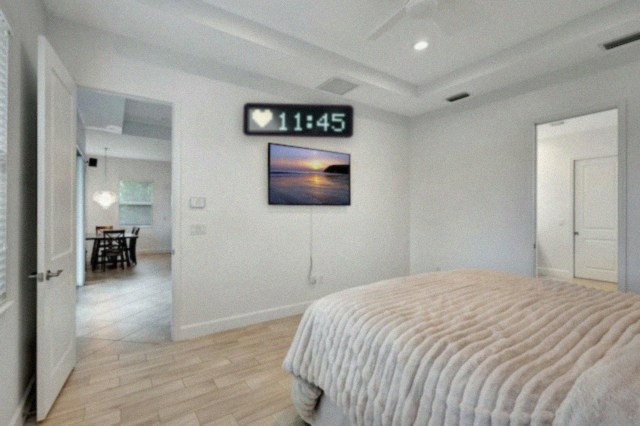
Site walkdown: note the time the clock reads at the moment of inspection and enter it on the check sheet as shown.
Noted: 11:45
